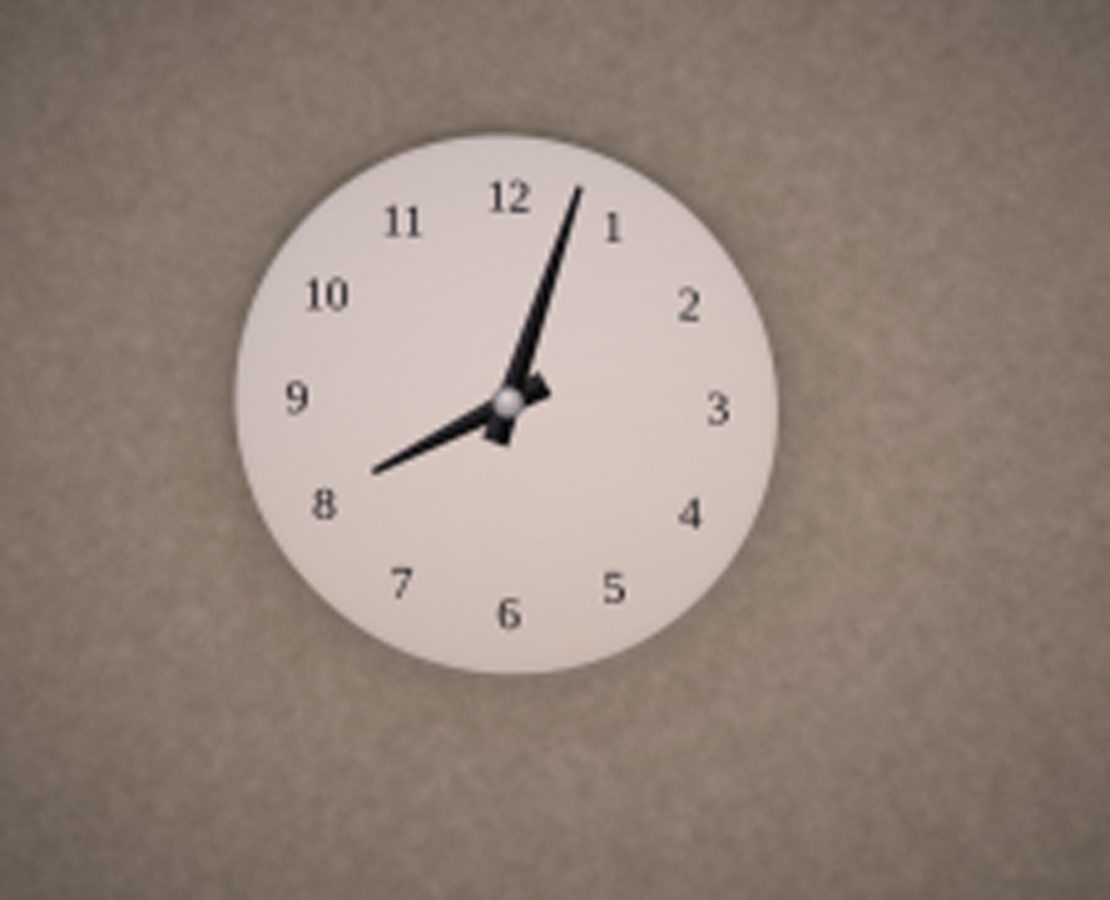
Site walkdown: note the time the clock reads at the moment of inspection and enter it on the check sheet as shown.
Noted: 8:03
